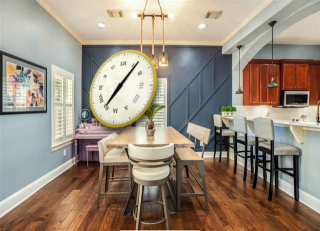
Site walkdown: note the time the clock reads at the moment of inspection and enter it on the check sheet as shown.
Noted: 7:06
